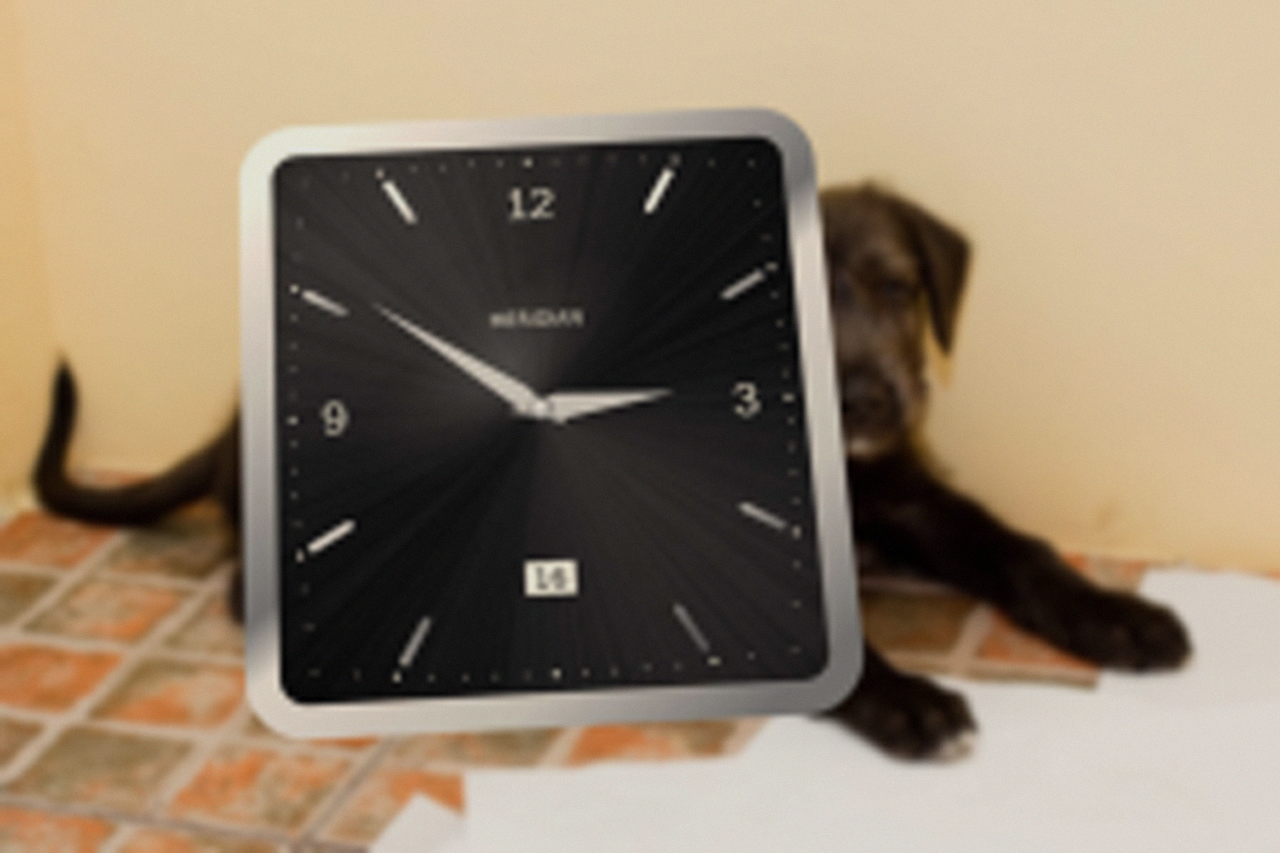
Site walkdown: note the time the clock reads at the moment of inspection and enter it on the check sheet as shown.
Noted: 2:51
